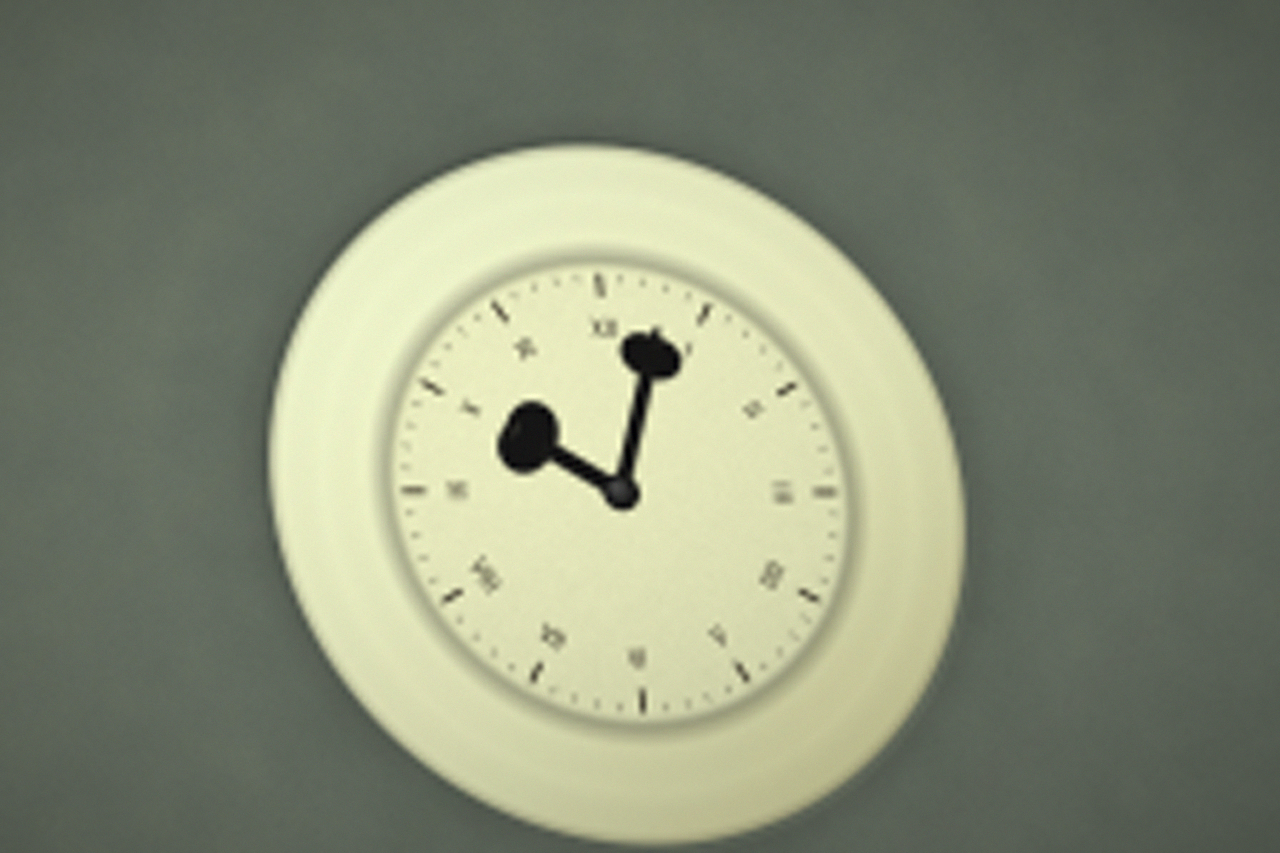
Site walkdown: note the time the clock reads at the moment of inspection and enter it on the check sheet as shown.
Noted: 10:03
